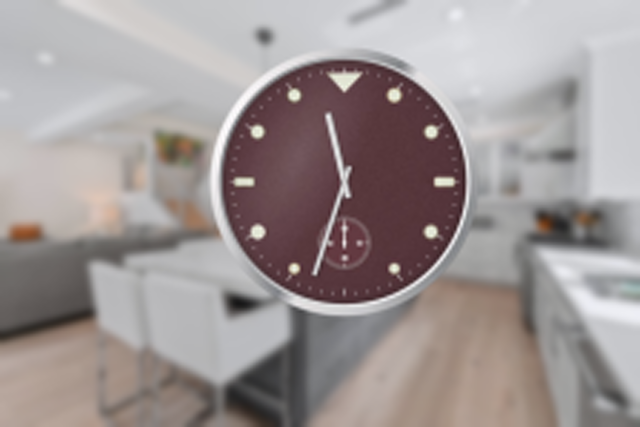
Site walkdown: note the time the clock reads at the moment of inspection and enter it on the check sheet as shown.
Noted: 11:33
